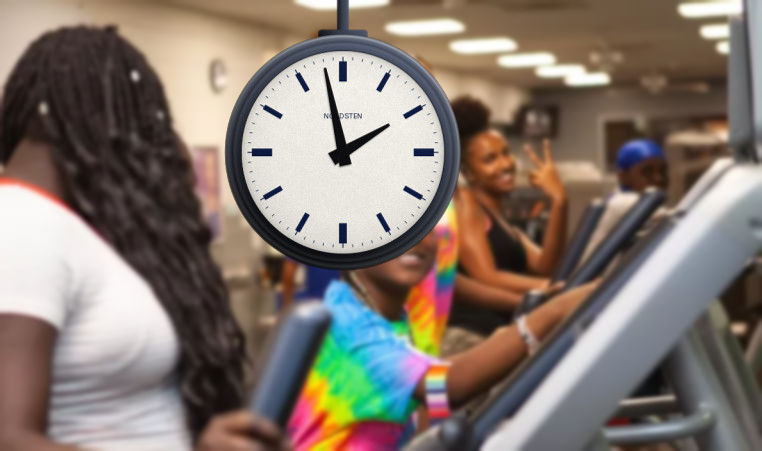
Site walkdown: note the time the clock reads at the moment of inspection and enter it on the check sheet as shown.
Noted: 1:58
